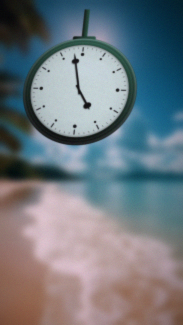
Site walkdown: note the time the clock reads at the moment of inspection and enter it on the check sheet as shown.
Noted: 4:58
